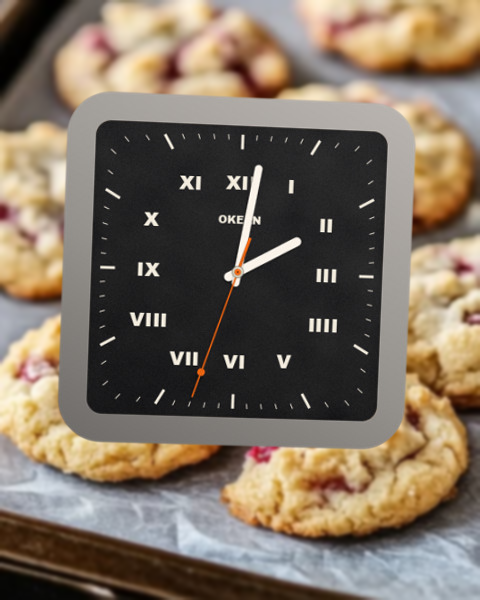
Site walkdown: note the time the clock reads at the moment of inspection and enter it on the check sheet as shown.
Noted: 2:01:33
